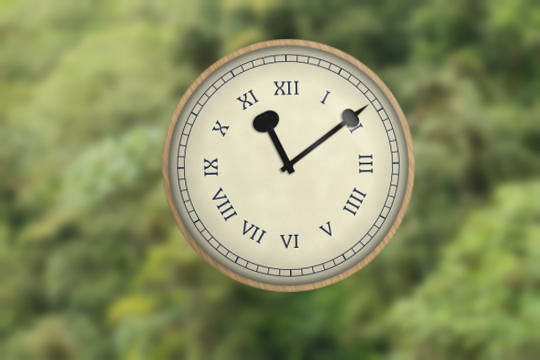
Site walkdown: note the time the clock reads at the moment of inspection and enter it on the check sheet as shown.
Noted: 11:09
